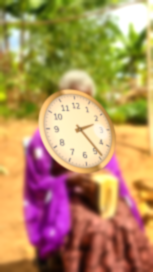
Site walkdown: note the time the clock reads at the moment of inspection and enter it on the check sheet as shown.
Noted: 2:24
